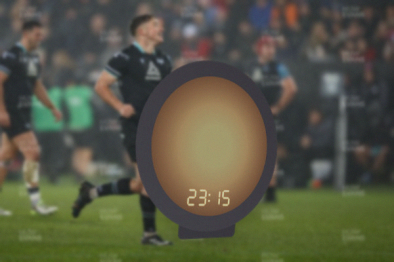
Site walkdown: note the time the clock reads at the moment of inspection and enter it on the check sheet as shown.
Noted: 23:15
